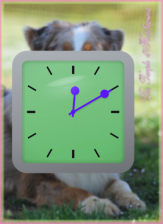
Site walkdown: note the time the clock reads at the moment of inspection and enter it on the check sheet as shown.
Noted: 12:10
